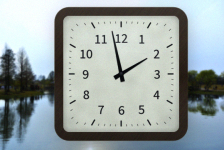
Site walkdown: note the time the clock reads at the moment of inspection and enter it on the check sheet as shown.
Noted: 1:58
